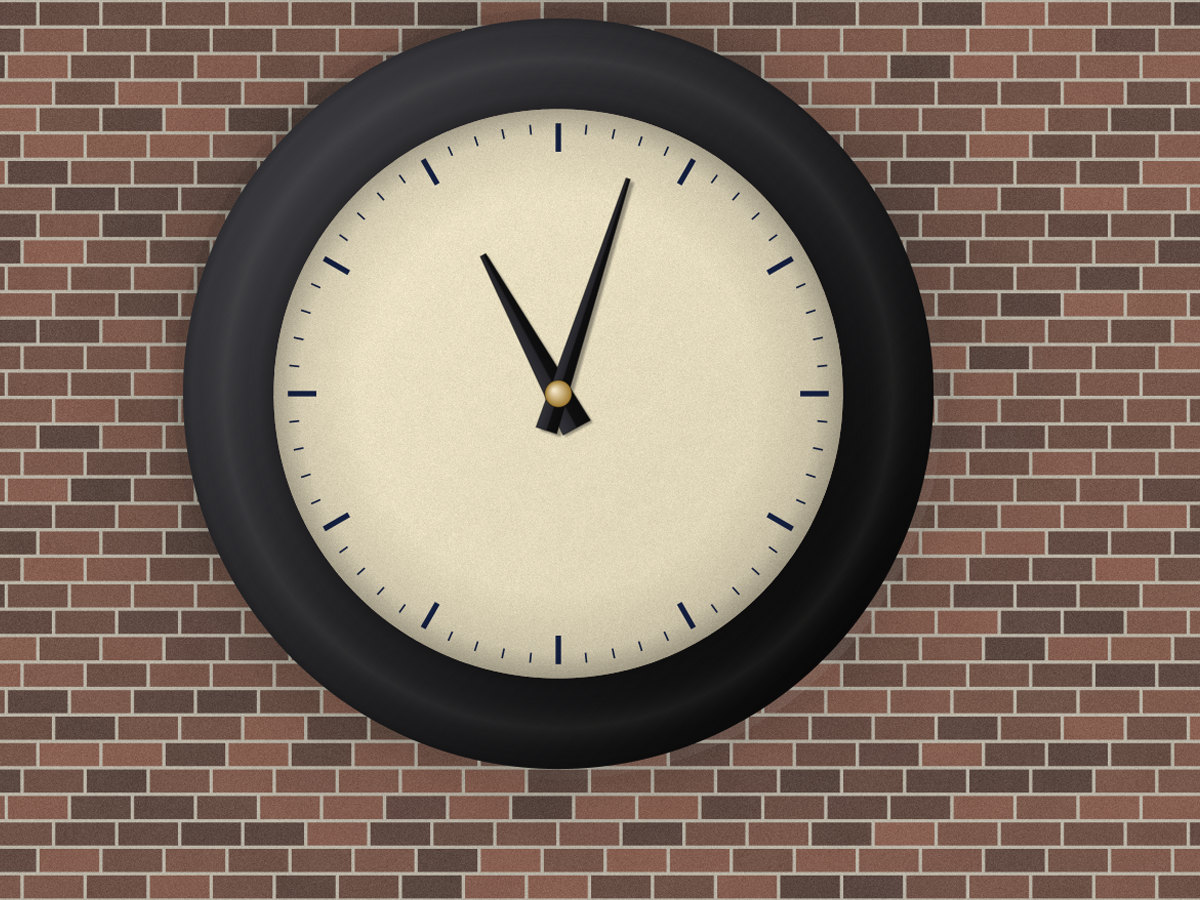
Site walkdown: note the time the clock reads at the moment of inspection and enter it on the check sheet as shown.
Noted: 11:03
